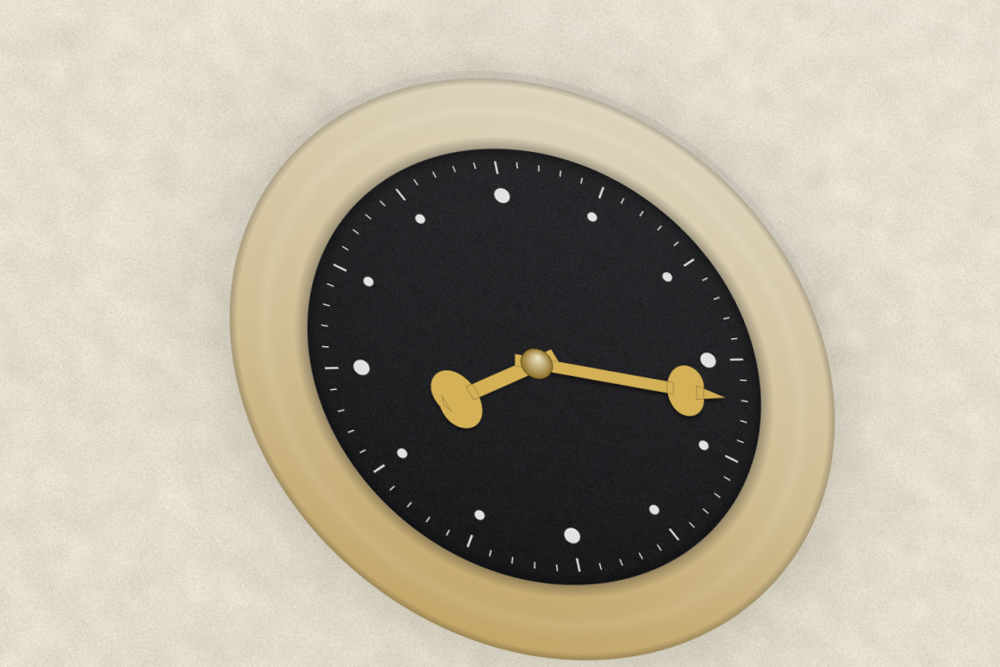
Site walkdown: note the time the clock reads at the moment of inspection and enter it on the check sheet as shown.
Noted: 8:17
